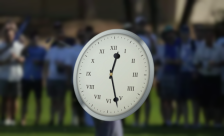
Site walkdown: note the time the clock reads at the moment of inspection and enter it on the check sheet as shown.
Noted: 12:27
